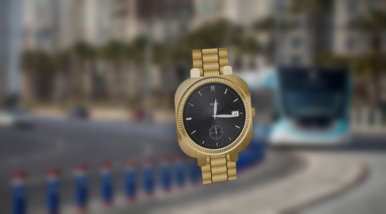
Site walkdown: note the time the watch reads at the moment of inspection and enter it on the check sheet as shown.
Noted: 12:16
